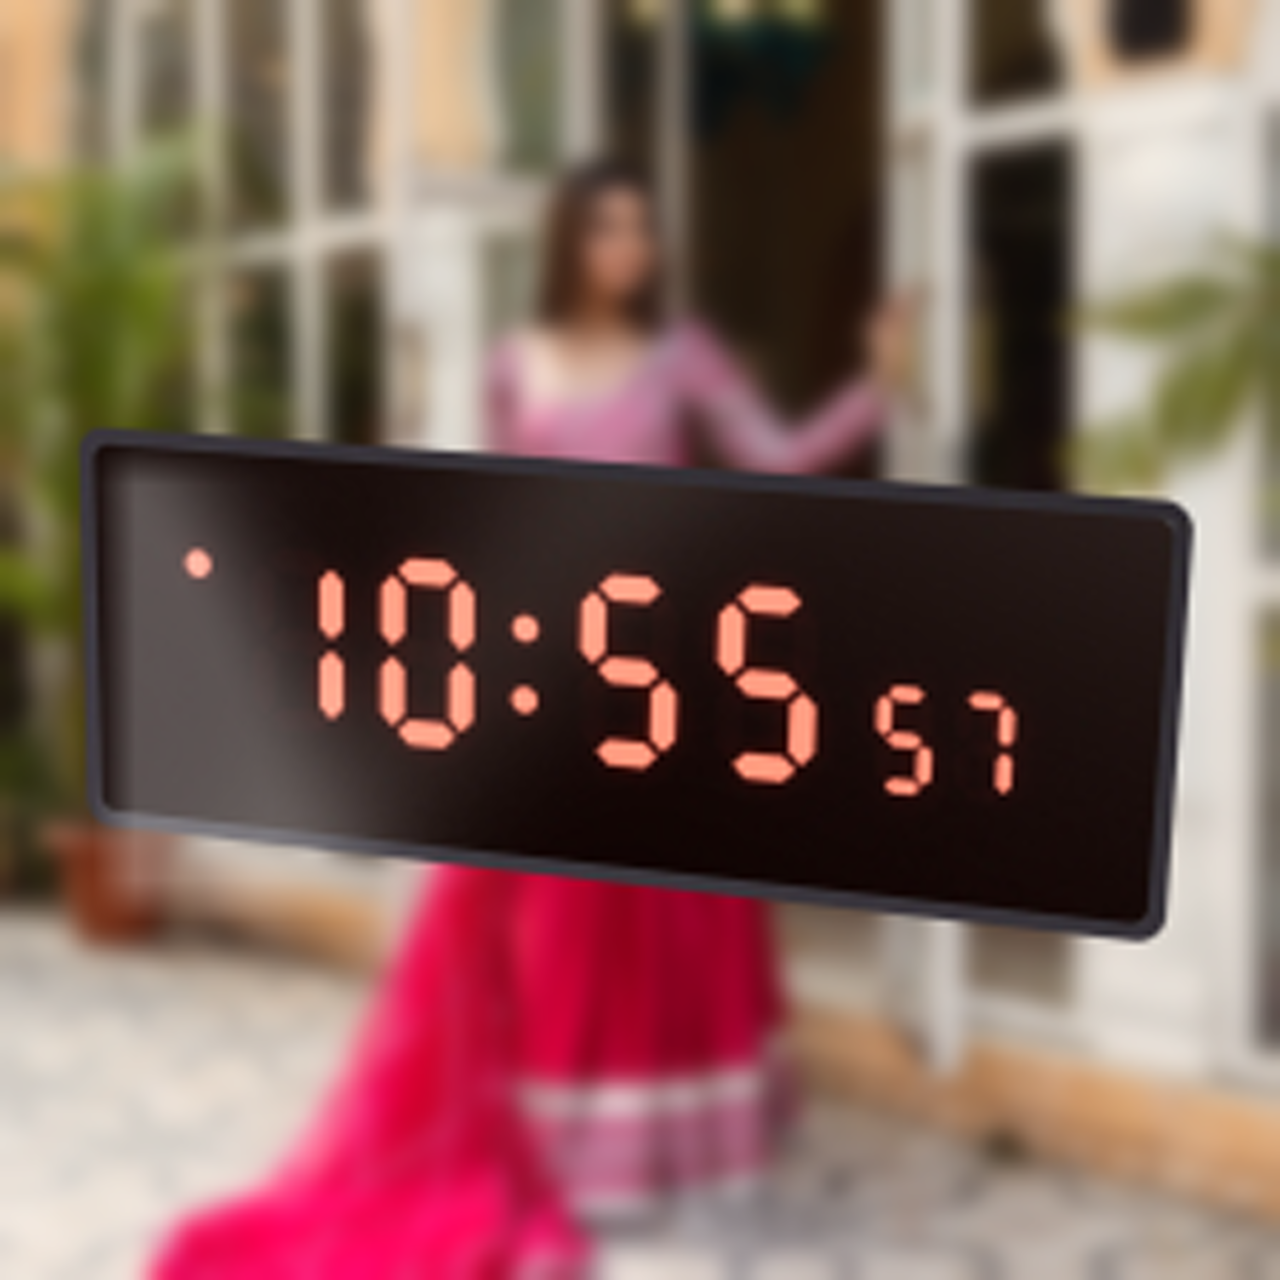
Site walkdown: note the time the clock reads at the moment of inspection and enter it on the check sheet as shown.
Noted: 10:55:57
